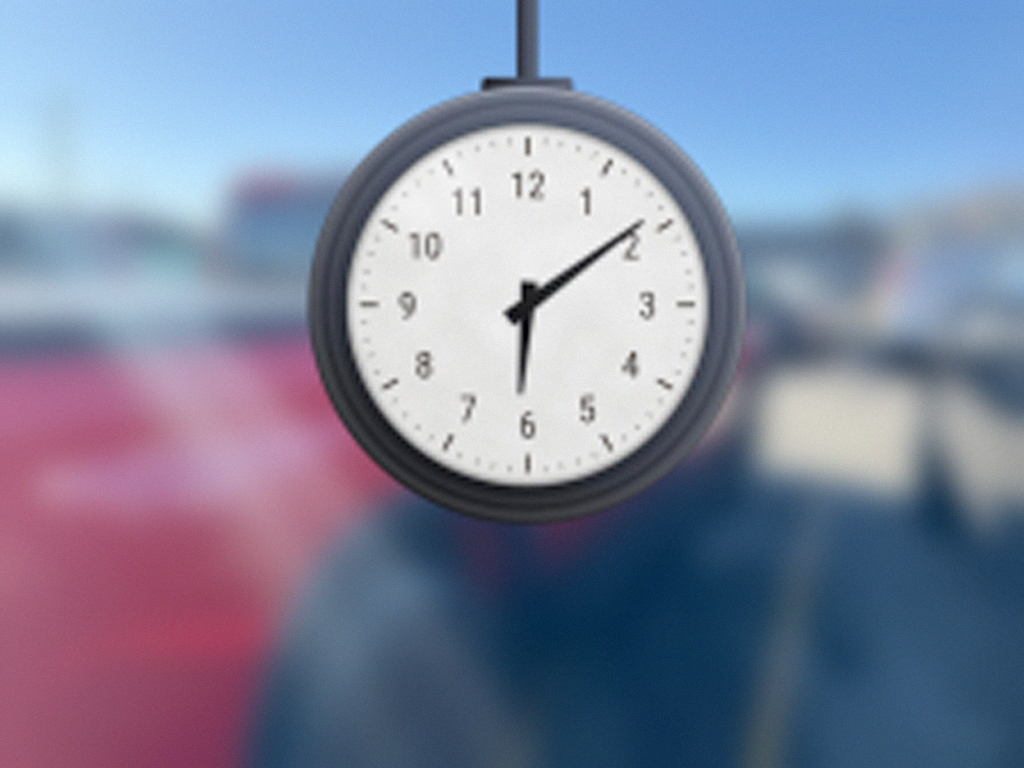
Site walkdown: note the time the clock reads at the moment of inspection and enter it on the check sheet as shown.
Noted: 6:09
